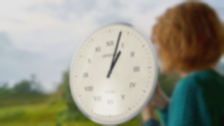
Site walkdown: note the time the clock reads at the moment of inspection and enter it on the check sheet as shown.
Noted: 1:03
